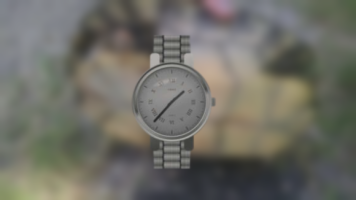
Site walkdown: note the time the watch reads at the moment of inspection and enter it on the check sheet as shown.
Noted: 1:37
